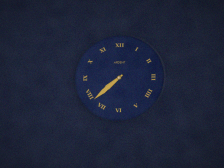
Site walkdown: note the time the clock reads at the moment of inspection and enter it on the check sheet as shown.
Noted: 7:38
